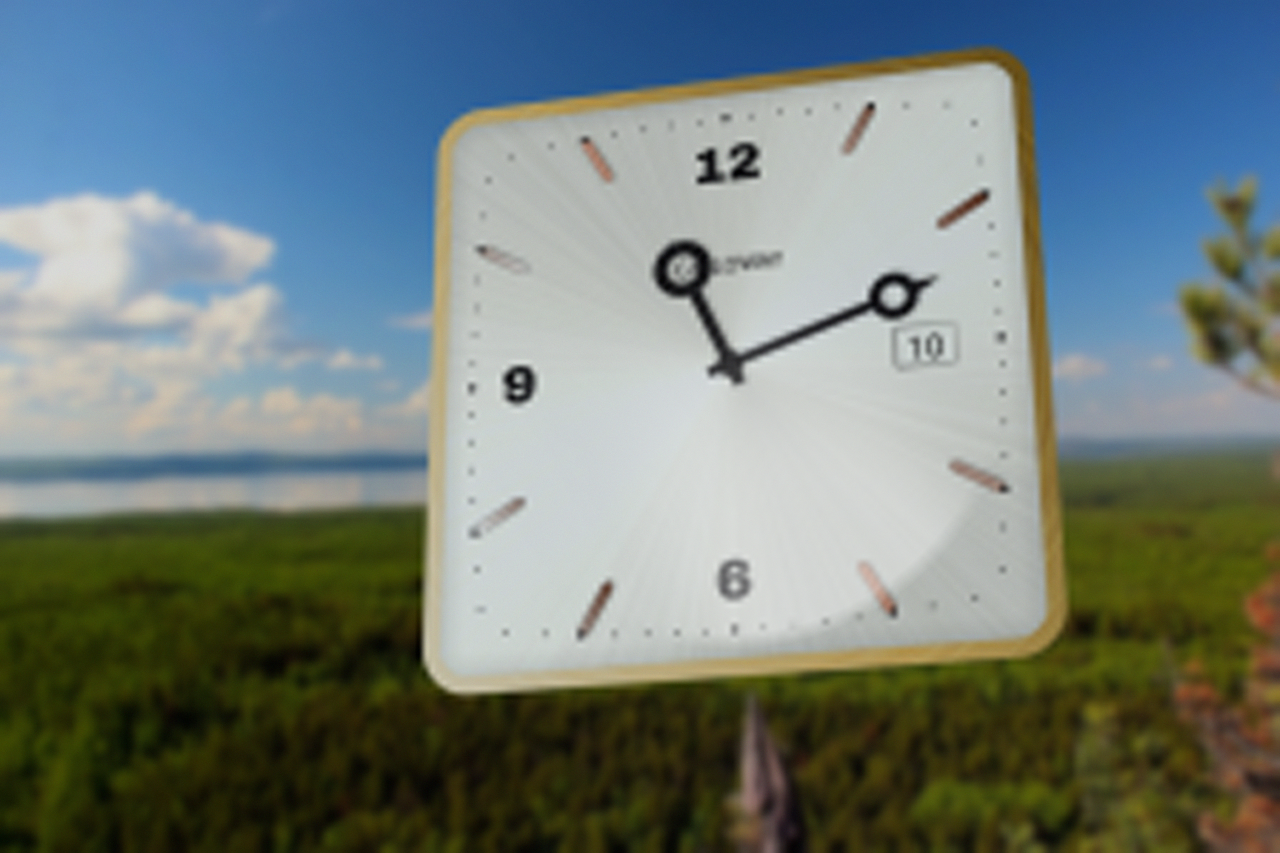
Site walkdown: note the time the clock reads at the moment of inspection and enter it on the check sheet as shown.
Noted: 11:12
